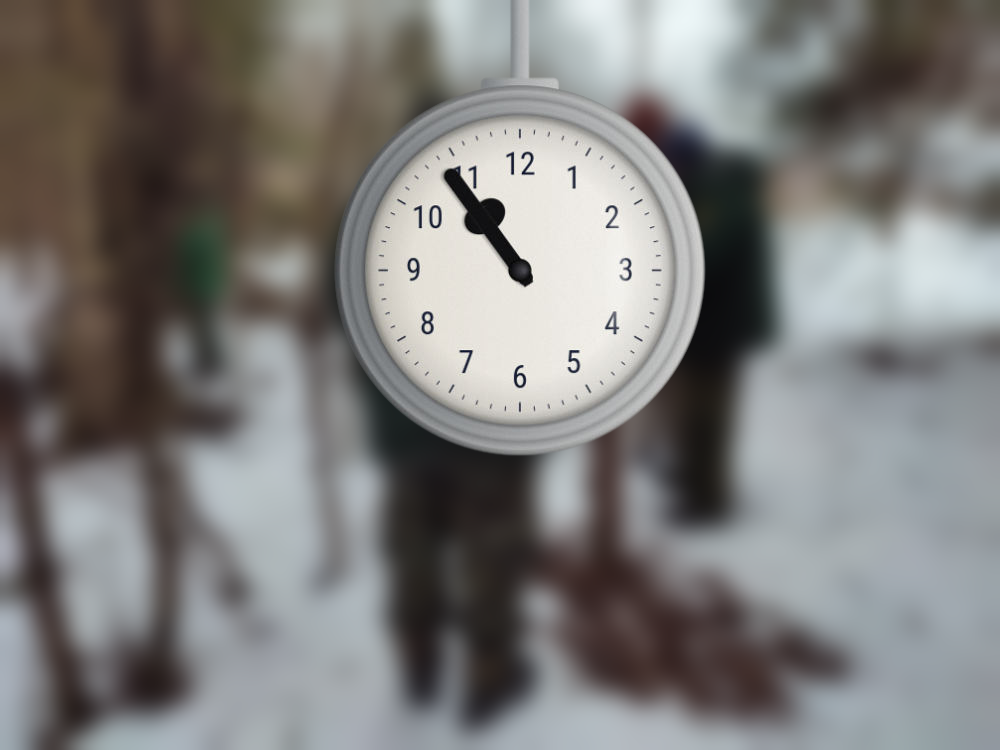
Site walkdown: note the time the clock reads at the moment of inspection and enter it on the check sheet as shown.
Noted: 10:54
